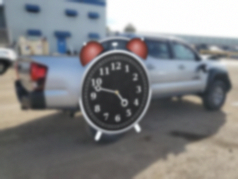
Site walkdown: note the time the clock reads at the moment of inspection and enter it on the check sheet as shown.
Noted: 4:48
